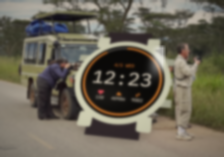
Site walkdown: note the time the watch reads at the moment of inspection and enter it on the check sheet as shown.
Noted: 12:23
